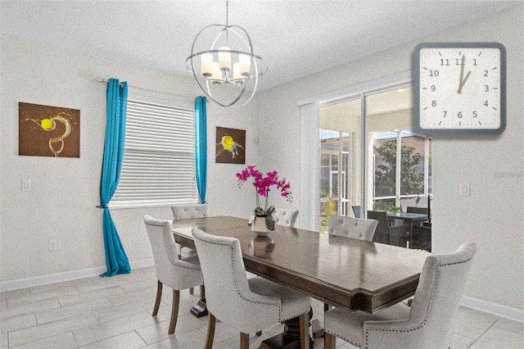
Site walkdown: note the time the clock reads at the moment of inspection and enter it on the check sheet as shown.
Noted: 1:01
